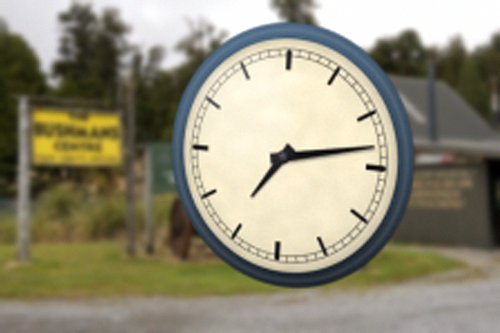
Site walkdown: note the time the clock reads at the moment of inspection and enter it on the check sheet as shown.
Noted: 7:13
